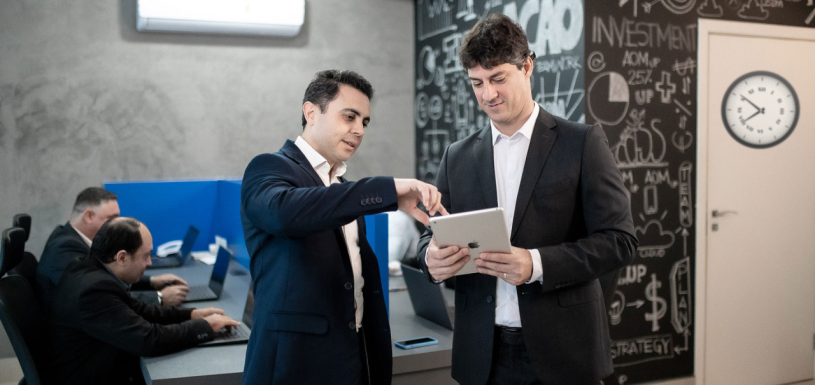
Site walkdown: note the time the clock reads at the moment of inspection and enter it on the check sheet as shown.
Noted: 7:51
